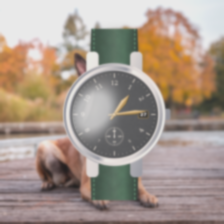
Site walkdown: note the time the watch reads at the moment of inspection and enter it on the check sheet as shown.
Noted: 1:14
